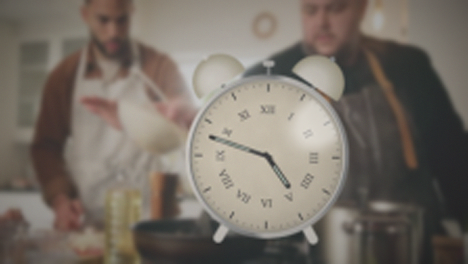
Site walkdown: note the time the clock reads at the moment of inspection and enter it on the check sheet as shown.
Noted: 4:48
